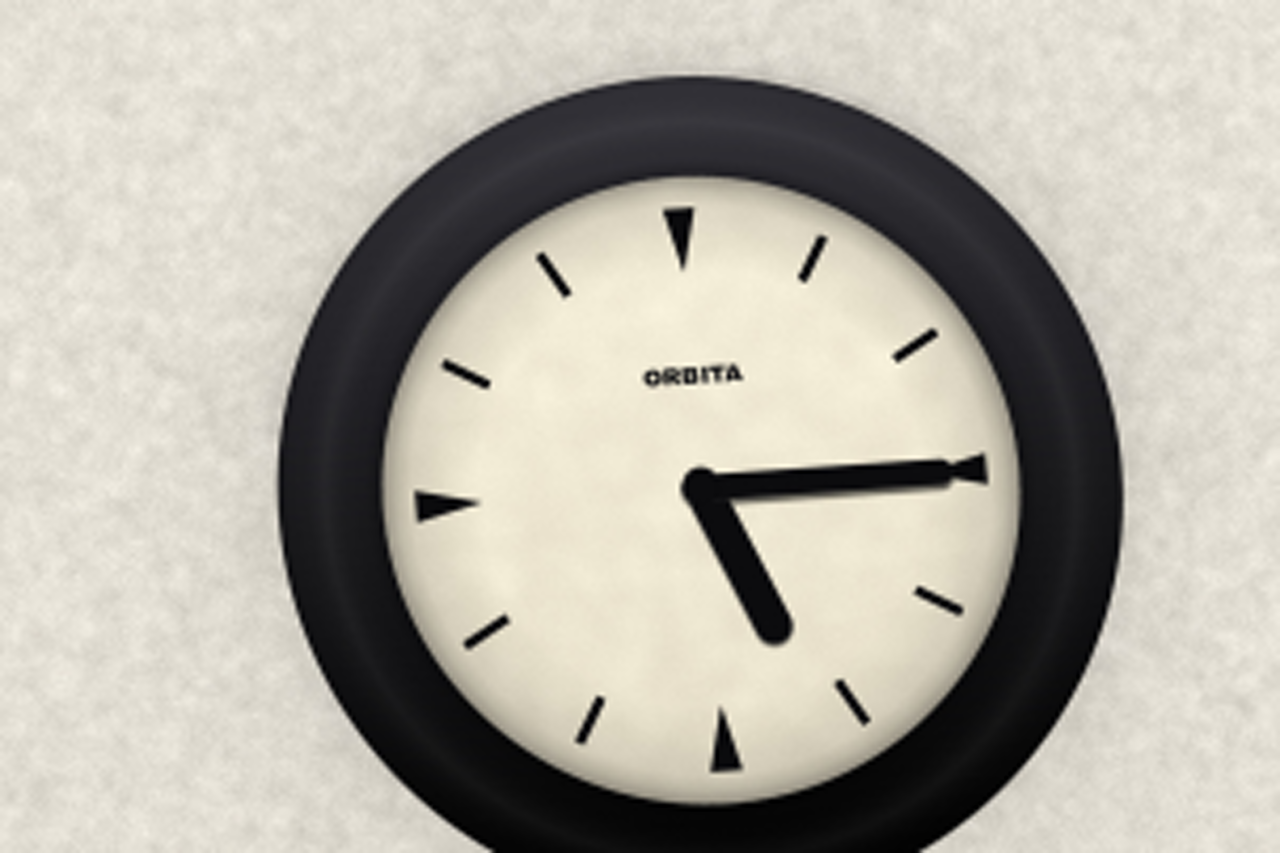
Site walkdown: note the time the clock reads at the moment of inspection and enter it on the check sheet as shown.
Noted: 5:15
